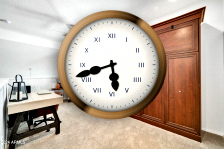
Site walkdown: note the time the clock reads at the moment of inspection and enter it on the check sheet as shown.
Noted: 5:42
